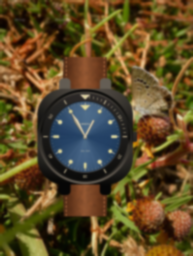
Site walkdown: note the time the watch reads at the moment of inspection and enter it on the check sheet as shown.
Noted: 12:55
